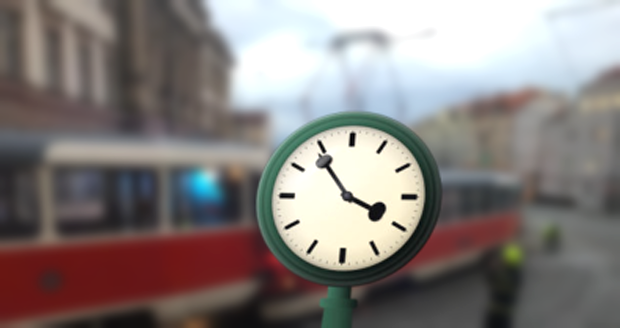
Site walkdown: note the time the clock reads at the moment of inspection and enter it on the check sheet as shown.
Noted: 3:54
